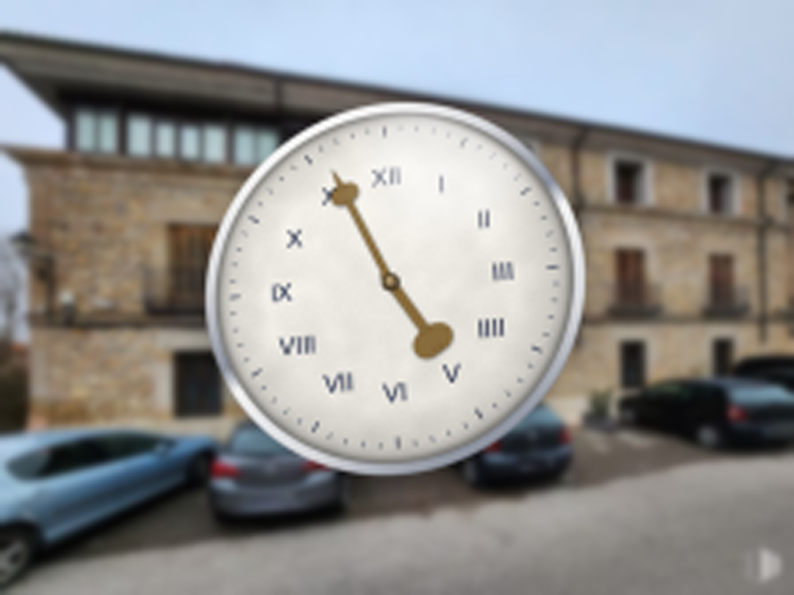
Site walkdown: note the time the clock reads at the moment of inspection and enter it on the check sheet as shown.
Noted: 4:56
